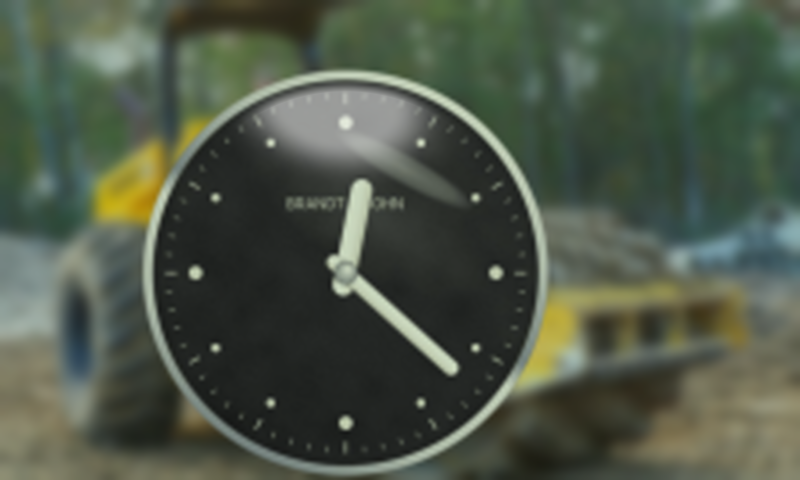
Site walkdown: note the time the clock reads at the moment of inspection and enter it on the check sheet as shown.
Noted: 12:22
